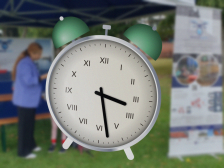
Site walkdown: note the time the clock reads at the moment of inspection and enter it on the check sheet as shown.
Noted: 3:28
